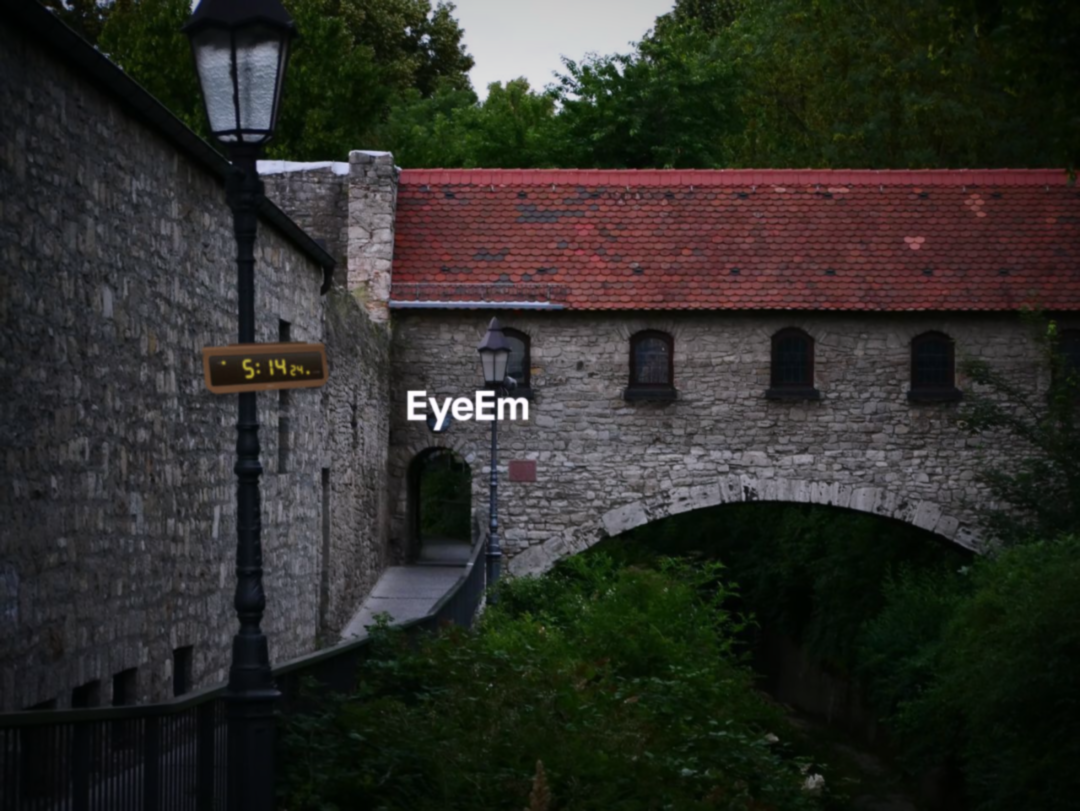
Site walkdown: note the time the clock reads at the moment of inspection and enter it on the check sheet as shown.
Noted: 5:14
